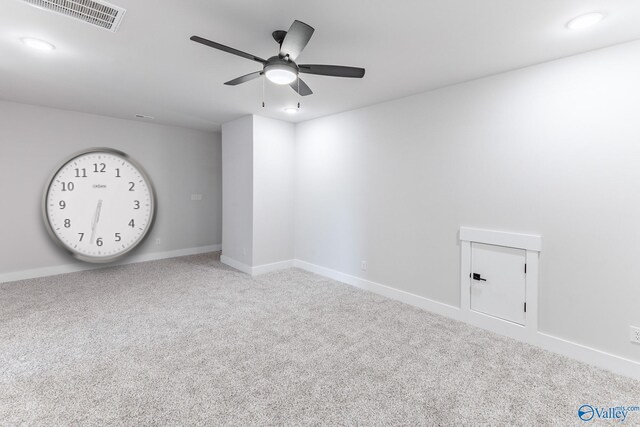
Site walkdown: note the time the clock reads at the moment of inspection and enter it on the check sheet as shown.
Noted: 6:32
